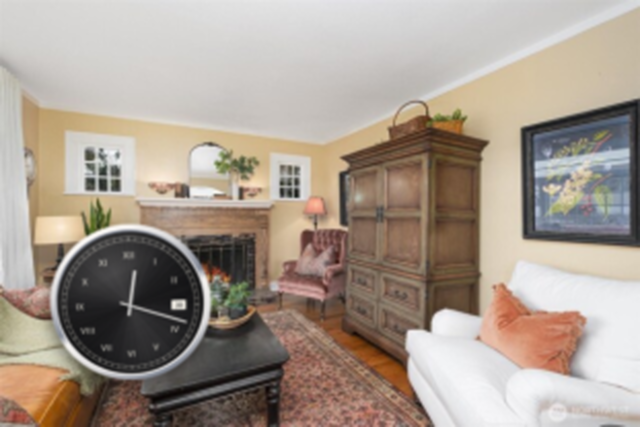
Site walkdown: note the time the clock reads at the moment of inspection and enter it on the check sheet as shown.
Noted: 12:18
